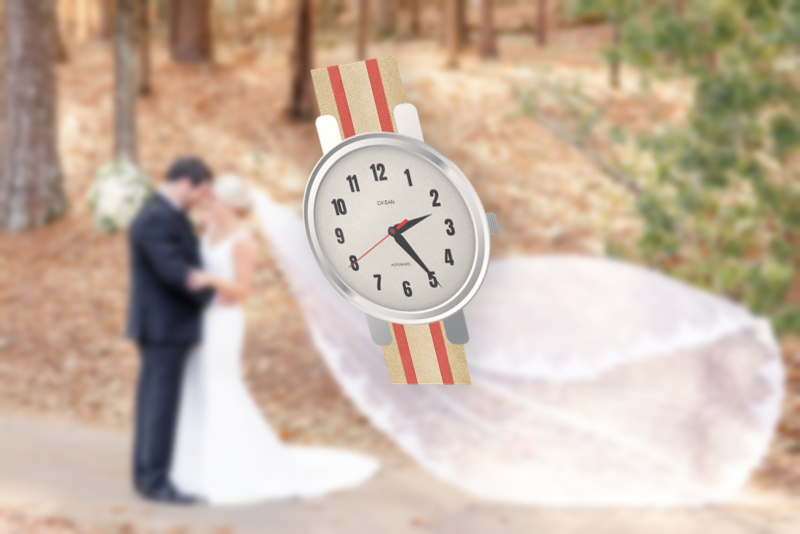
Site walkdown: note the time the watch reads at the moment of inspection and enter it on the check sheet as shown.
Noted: 2:24:40
